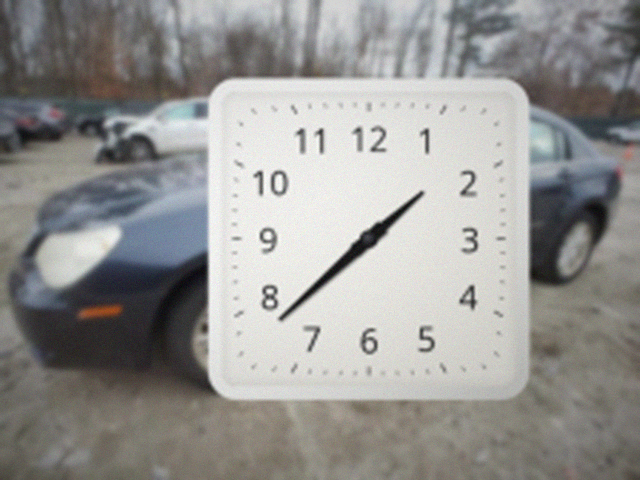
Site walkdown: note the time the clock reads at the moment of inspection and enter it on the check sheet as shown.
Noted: 1:38
